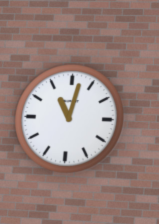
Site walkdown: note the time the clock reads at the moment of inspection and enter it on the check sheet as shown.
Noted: 11:02
